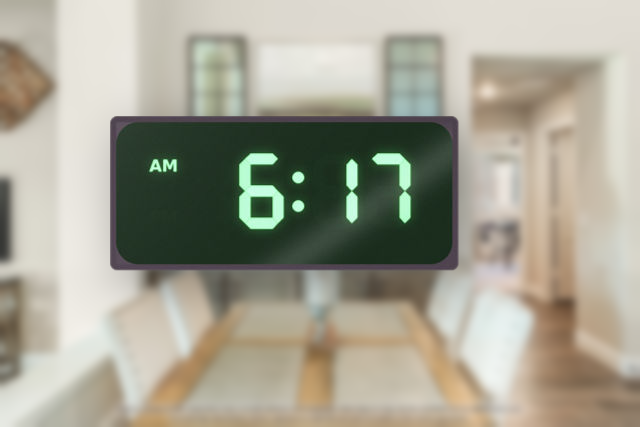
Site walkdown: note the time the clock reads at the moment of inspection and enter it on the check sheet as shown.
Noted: 6:17
